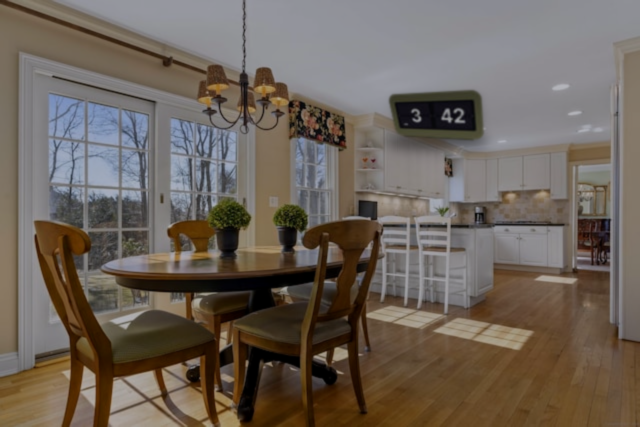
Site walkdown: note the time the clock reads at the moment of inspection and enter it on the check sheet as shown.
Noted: 3:42
